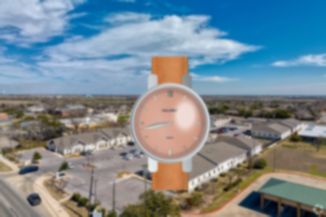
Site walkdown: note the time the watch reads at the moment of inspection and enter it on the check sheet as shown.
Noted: 8:43
